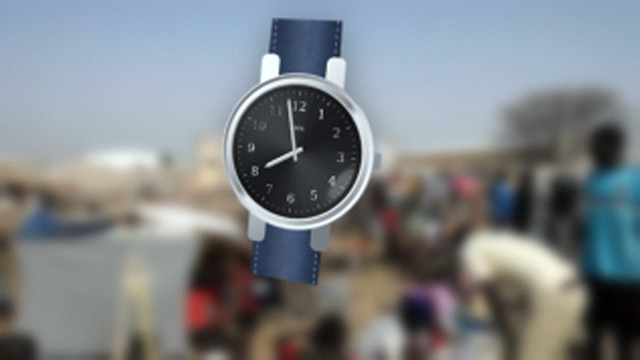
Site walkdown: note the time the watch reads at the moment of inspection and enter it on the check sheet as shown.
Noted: 7:58
